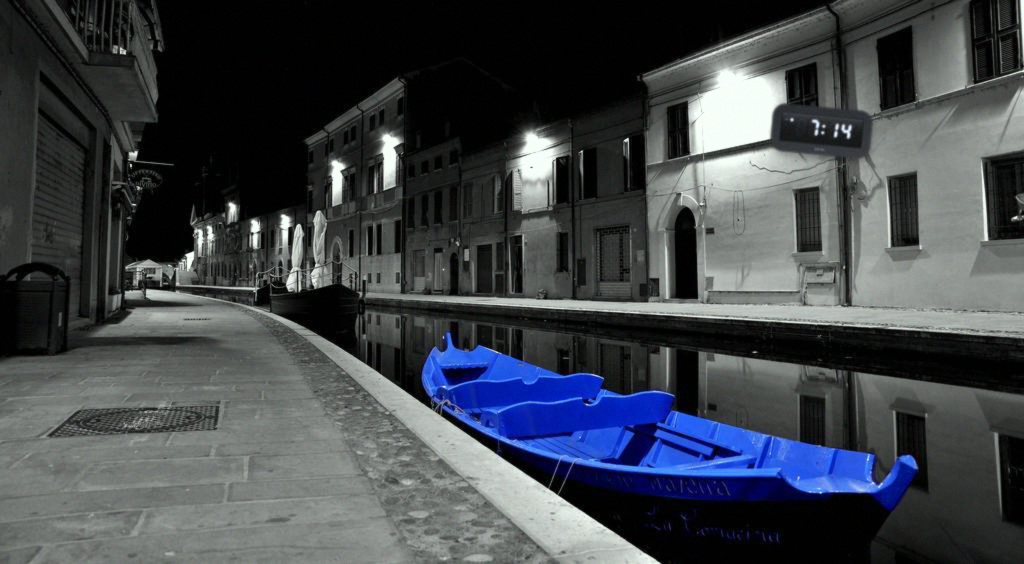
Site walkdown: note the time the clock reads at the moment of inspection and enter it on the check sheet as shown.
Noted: 7:14
